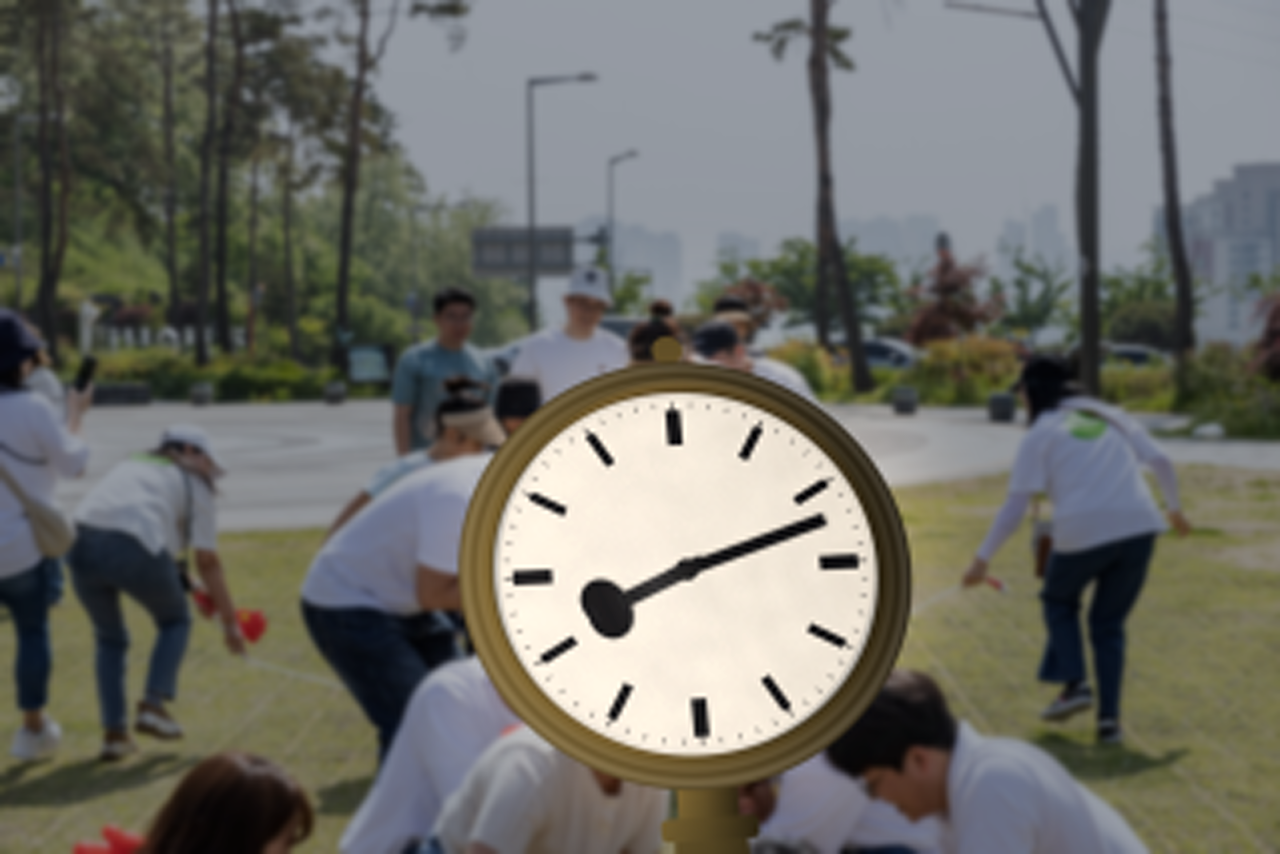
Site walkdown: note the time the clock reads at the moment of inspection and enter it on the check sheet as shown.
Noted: 8:12
